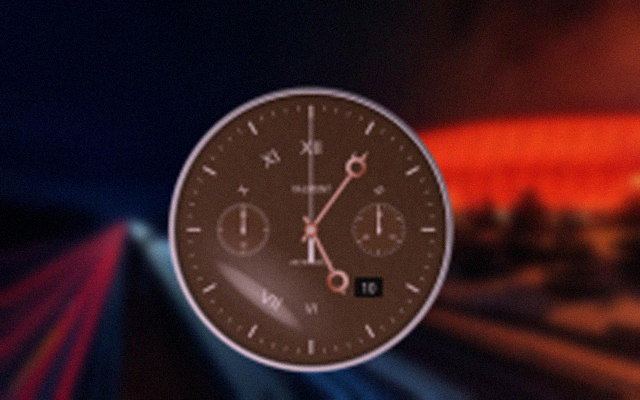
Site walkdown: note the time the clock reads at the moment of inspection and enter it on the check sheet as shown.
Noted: 5:06
